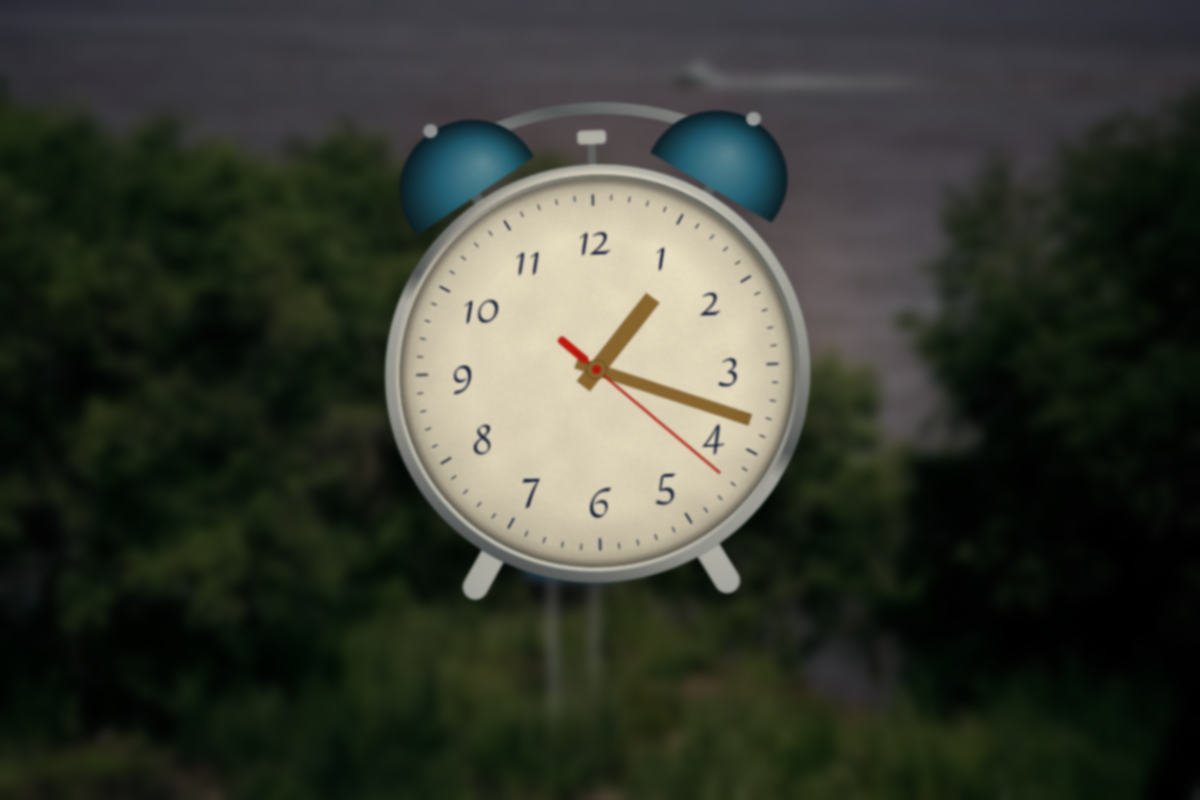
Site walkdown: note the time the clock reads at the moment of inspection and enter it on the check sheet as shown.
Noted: 1:18:22
